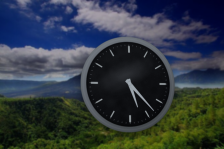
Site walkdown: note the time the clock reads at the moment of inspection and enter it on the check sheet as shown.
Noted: 5:23
